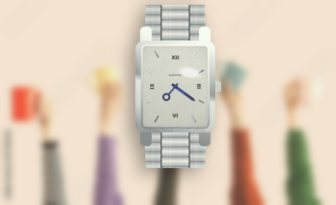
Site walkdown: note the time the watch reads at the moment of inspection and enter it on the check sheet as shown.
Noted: 7:21
